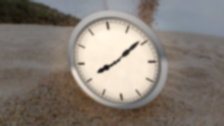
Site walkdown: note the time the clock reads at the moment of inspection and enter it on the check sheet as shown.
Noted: 8:09
